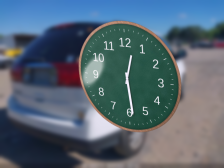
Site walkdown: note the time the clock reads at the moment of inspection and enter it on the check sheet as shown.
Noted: 12:29
